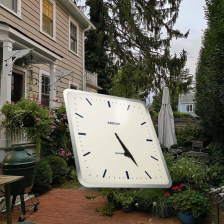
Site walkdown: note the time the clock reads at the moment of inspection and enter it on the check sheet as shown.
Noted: 5:26
